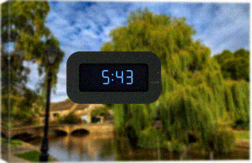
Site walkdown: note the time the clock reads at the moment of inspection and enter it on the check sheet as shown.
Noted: 5:43
